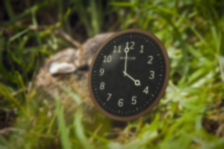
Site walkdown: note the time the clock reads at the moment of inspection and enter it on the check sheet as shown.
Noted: 3:59
